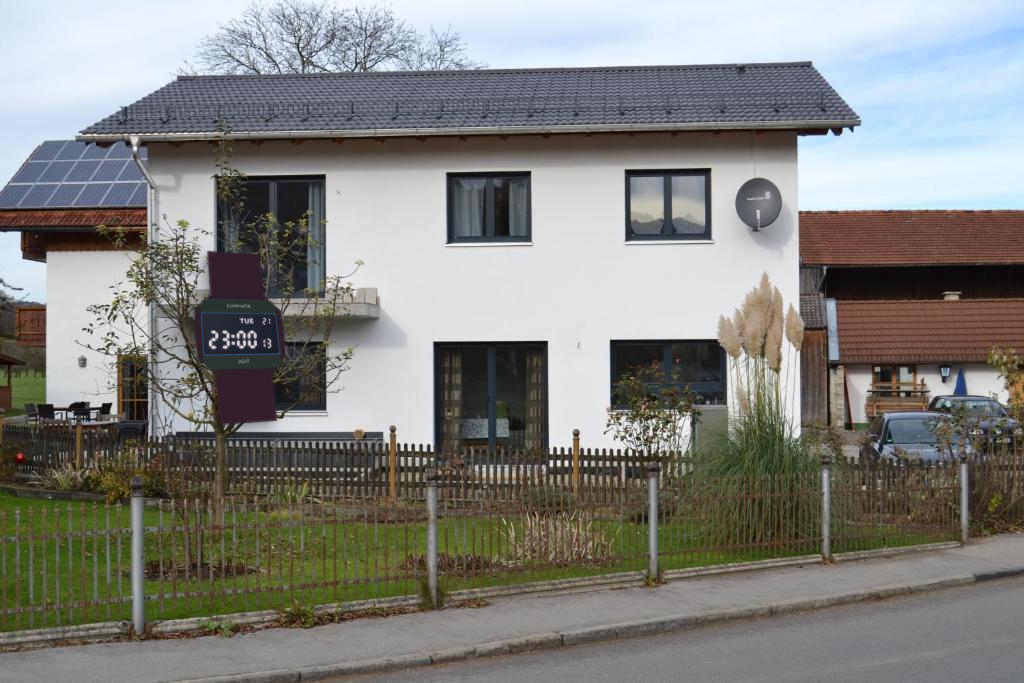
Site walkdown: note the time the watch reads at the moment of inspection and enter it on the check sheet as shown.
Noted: 23:00:13
